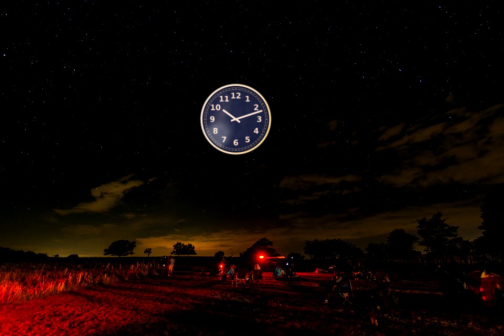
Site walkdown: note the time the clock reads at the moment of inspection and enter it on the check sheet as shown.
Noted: 10:12
